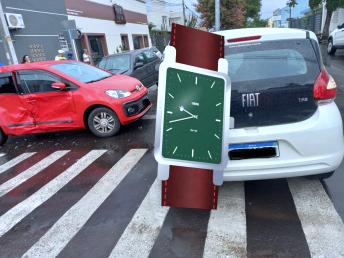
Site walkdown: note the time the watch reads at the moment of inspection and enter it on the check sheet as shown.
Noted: 9:42
